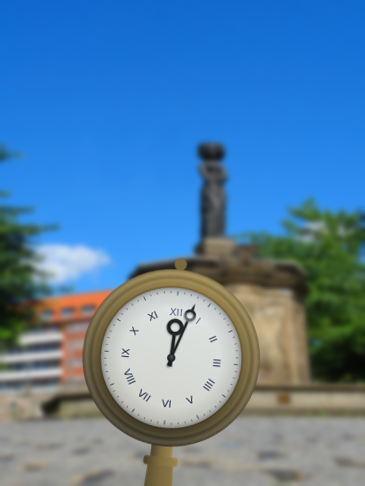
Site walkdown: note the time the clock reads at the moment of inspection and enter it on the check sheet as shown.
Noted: 12:03
